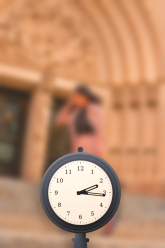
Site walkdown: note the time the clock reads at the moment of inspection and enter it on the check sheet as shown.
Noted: 2:16
